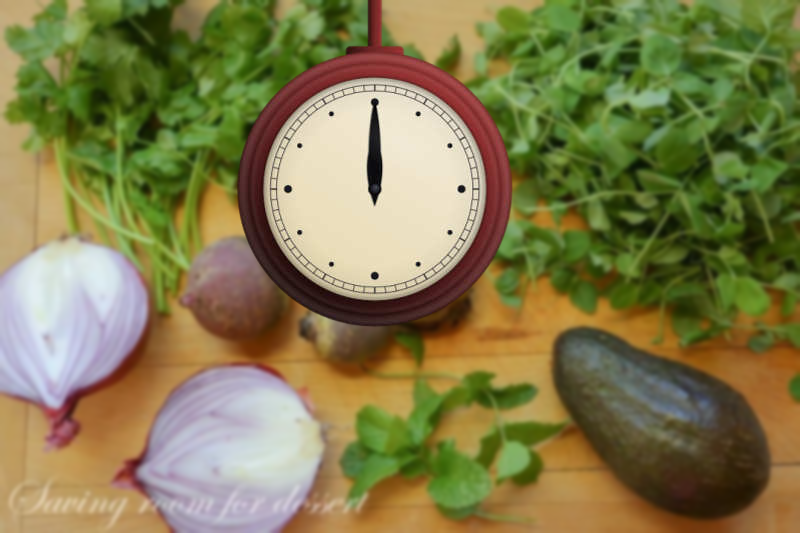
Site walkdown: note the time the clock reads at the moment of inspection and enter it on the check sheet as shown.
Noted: 12:00
